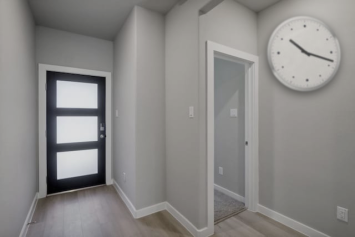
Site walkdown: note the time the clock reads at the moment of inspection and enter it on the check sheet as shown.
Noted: 10:18
